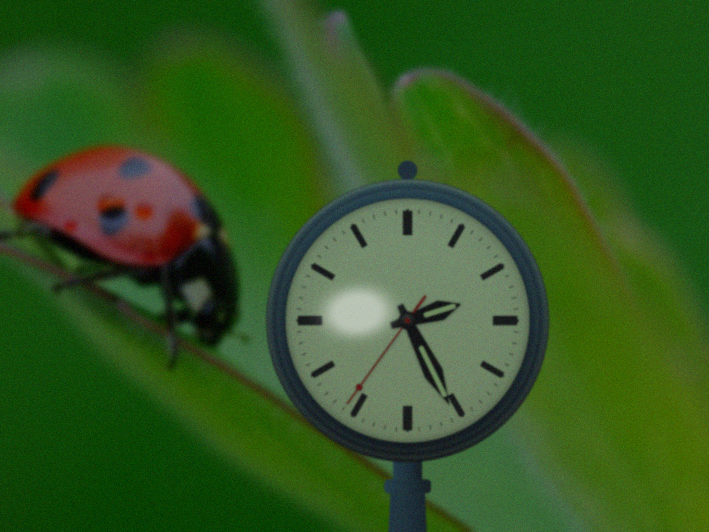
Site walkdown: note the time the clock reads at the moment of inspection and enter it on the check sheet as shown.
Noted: 2:25:36
